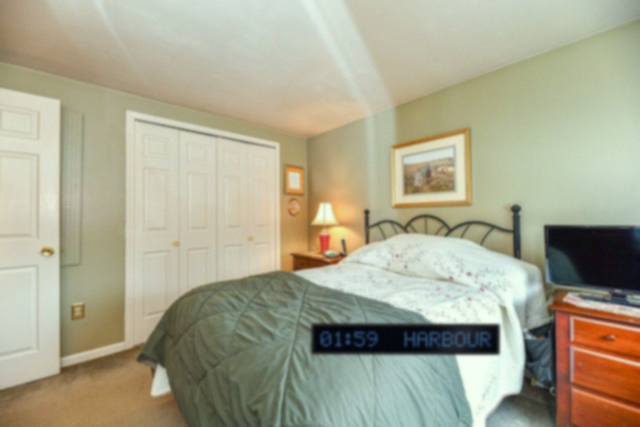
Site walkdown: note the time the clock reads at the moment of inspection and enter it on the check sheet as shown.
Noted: 1:59
